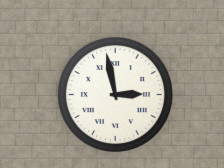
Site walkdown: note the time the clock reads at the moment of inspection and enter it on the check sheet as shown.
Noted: 2:58
